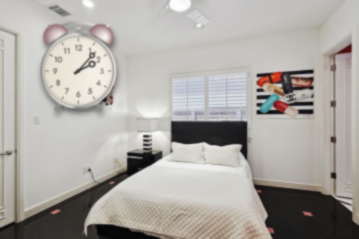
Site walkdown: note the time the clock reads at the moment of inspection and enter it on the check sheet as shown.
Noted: 2:07
